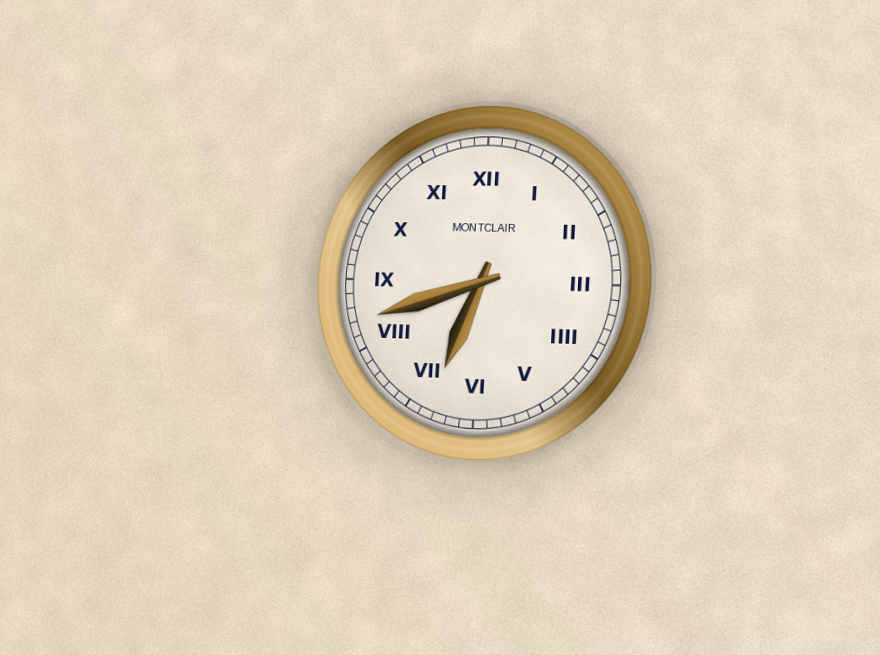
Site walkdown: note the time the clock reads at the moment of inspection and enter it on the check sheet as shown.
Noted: 6:42
